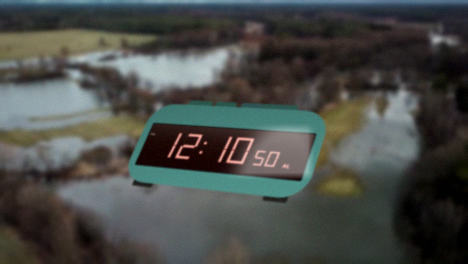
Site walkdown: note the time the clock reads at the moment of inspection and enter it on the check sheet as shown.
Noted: 12:10:50
